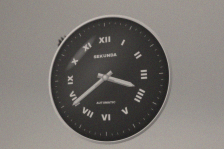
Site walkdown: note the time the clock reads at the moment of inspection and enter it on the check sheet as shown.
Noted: 3:39
